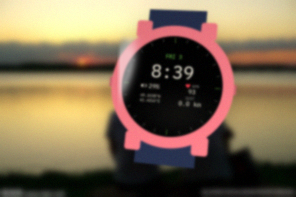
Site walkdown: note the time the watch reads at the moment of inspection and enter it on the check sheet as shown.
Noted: 8:39
